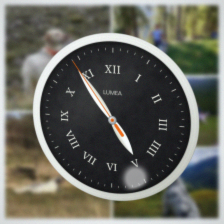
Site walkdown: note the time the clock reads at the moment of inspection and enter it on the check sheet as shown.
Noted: 4:53:54
